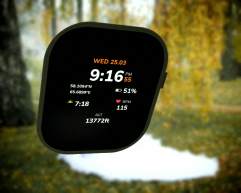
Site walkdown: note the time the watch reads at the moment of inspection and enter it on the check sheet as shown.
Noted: 9:16
